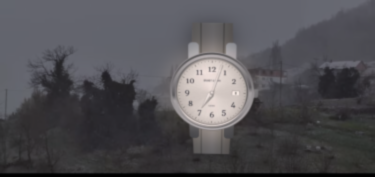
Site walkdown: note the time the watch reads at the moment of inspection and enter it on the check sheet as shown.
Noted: 7:03
